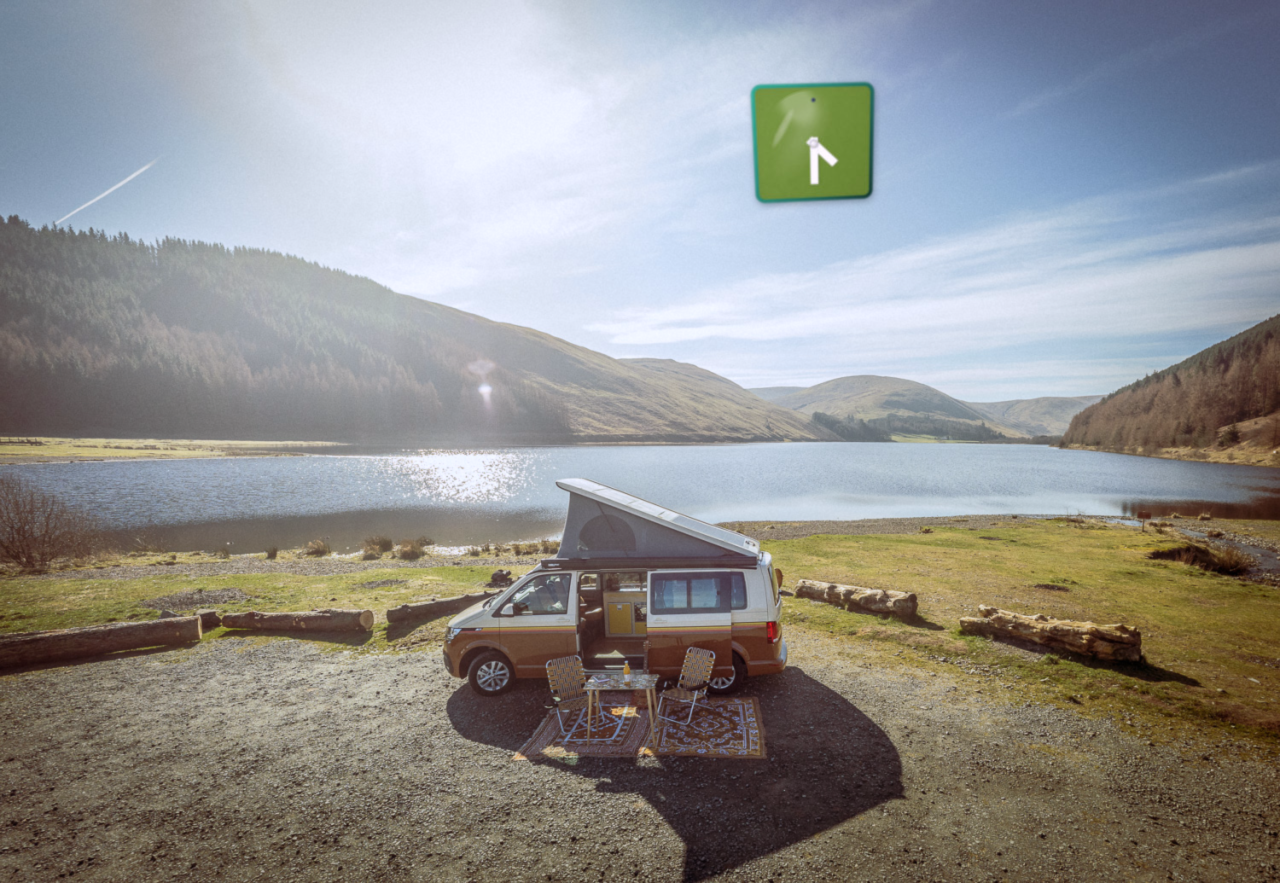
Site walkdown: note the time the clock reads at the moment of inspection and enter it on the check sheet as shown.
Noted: 4:30
